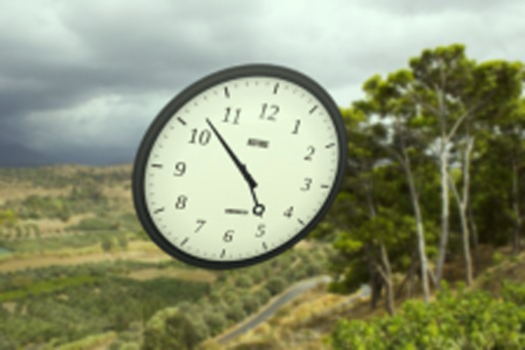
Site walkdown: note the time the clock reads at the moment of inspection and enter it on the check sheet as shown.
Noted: 4:52
